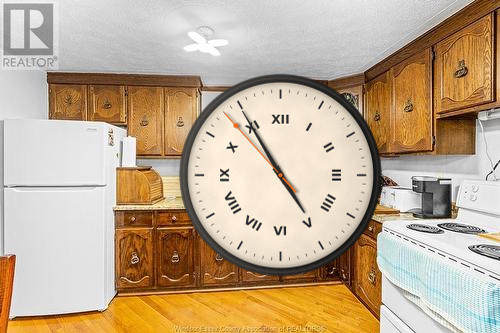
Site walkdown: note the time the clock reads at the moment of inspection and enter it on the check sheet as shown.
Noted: 4:54:53
